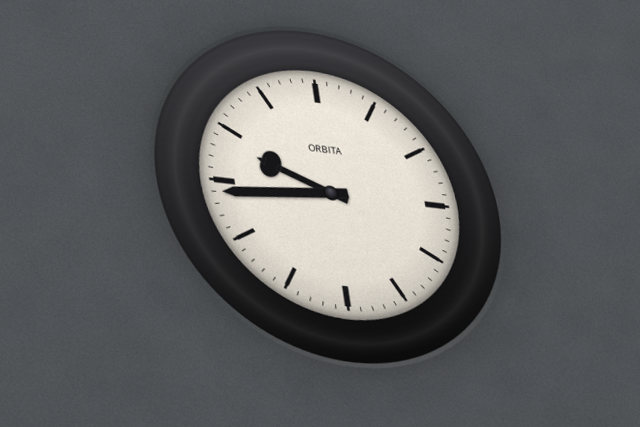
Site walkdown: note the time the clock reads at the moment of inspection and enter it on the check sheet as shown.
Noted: 9:44
